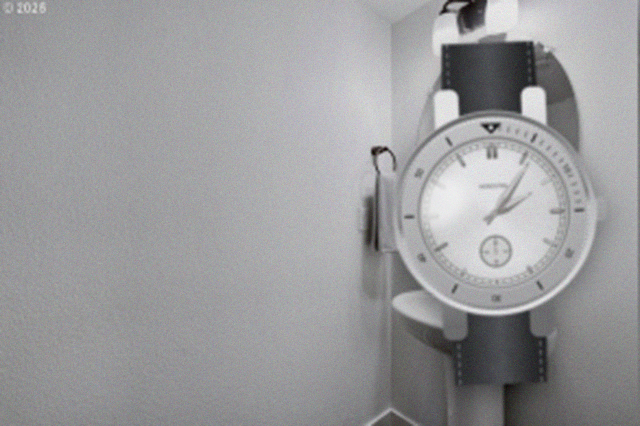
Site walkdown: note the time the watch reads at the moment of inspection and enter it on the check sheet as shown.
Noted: 2:06
